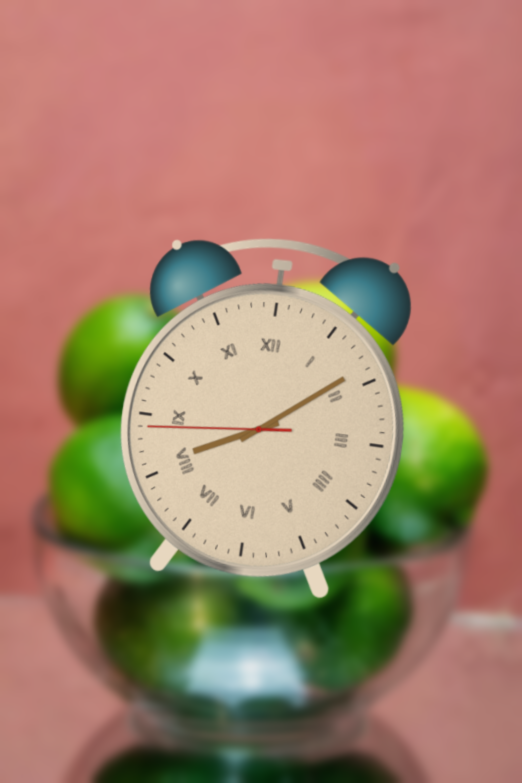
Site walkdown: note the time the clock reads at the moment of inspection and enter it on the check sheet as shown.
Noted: 8:08:44
